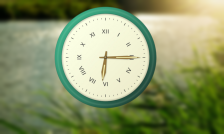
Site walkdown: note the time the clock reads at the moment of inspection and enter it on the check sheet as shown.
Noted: 6:15
